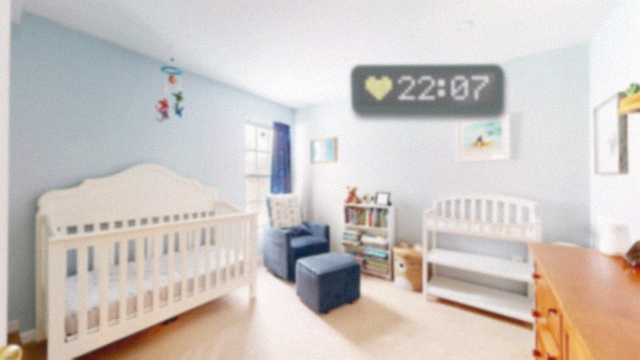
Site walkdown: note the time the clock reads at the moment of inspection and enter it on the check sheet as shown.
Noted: 22:07
